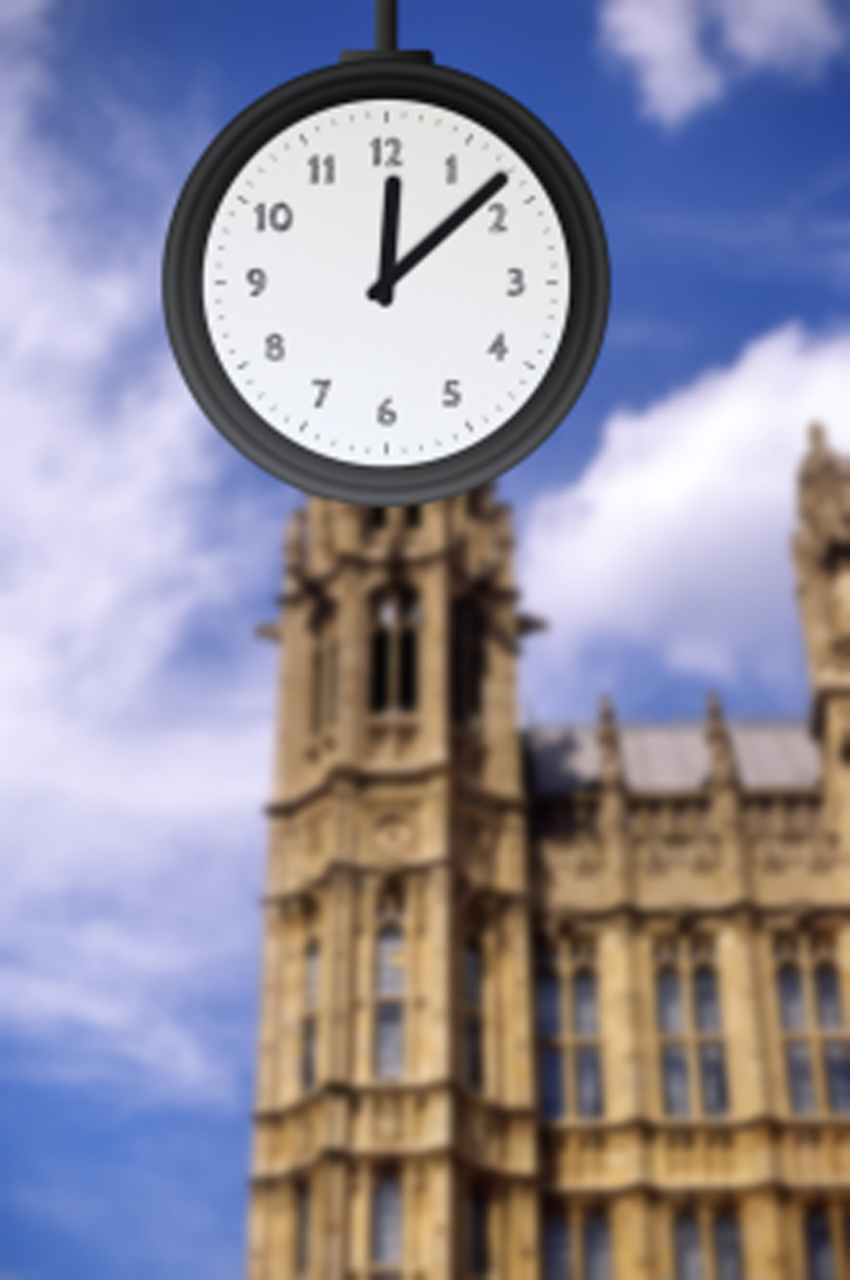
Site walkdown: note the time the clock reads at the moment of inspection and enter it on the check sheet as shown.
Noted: 12:08
